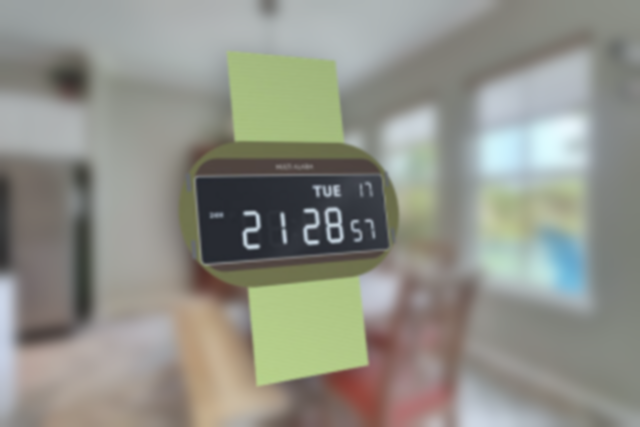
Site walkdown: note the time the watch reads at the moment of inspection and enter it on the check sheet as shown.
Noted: 21:28:57
